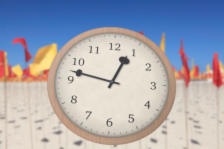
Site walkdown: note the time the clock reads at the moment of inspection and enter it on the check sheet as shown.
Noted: 12:47
